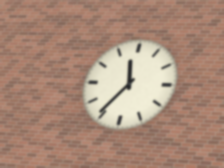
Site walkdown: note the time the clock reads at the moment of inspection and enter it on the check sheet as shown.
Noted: 11:36
